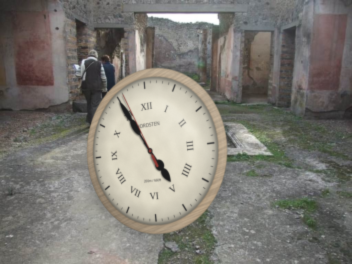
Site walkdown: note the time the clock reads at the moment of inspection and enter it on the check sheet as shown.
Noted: 4:54:56
